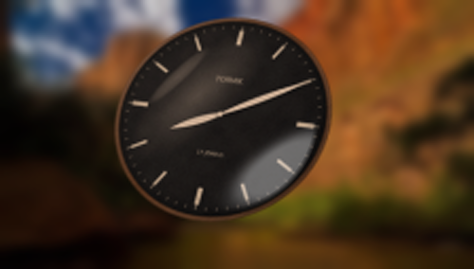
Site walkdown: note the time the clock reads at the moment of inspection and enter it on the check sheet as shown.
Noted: 8:10
